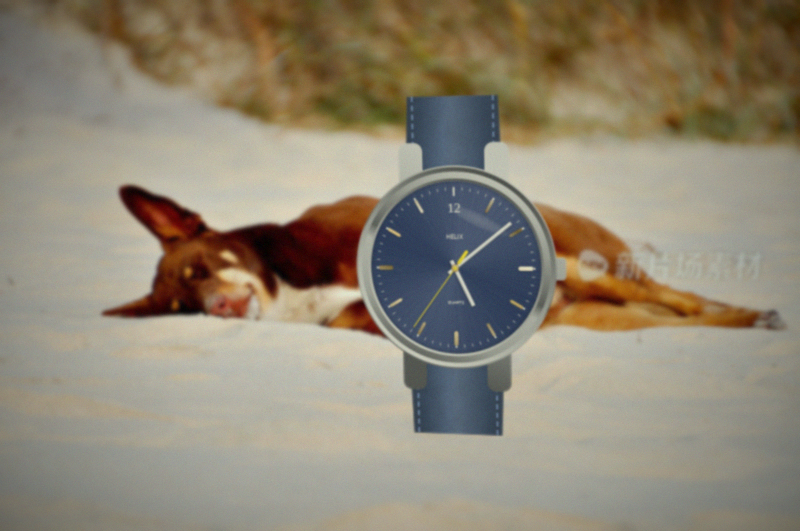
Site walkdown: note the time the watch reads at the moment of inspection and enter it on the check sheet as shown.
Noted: 5:08:36
